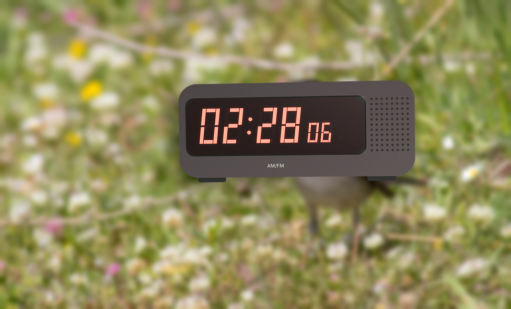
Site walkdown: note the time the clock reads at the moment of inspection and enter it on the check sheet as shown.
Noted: 2:28:06
